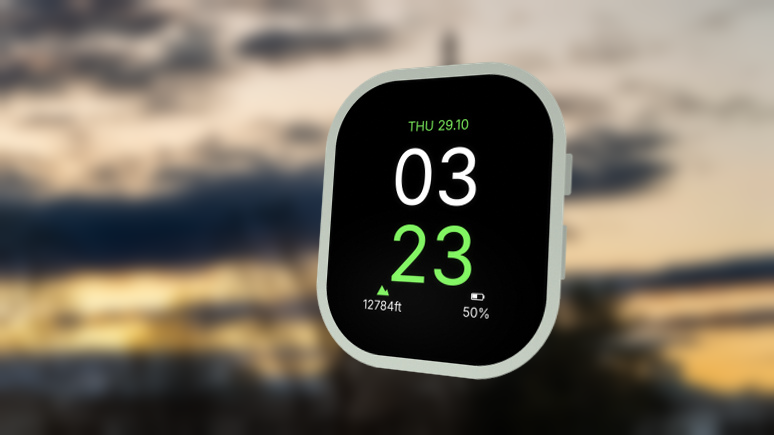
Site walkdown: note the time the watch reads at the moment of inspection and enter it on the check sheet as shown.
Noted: 3:23
